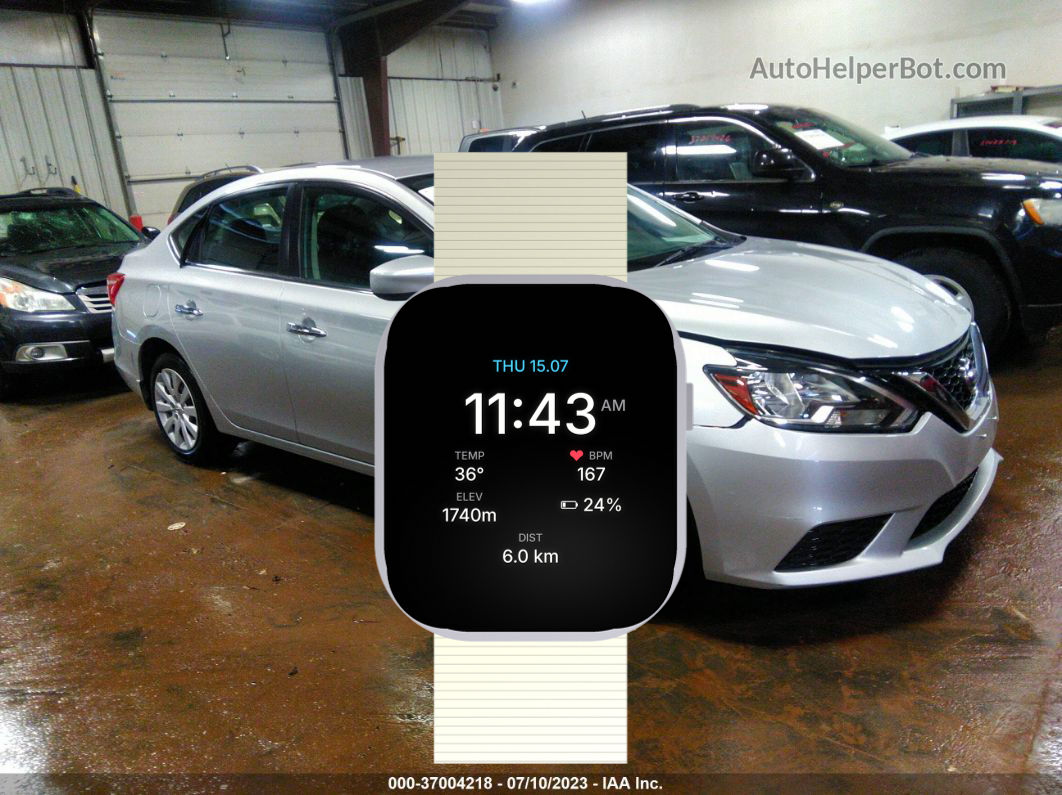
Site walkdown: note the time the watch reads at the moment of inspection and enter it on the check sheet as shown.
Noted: 11:43
